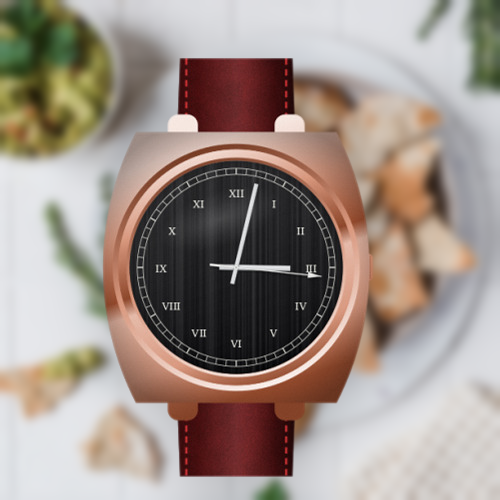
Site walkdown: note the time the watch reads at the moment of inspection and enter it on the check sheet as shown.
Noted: 3:02:16
